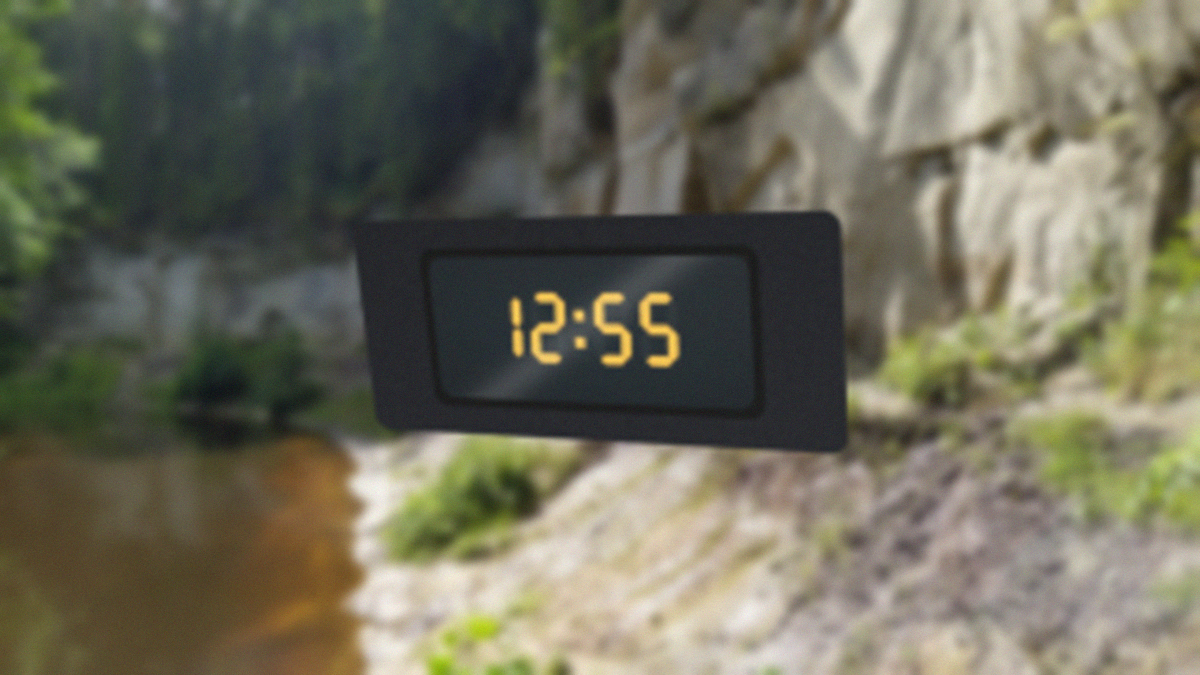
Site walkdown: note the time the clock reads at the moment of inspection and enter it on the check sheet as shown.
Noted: 12:55
